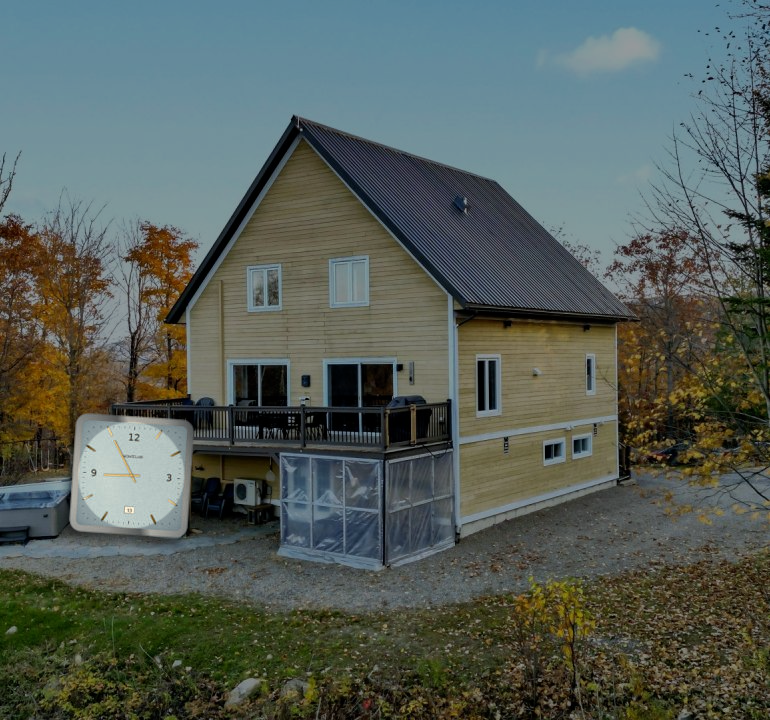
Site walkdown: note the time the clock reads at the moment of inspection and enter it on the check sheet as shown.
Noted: 8:55
